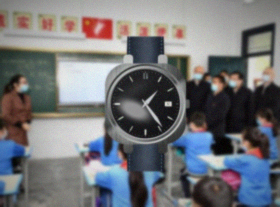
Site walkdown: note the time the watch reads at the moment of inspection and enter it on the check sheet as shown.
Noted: 1:24
